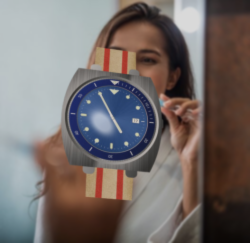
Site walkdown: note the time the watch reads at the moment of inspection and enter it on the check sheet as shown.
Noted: 4:55
